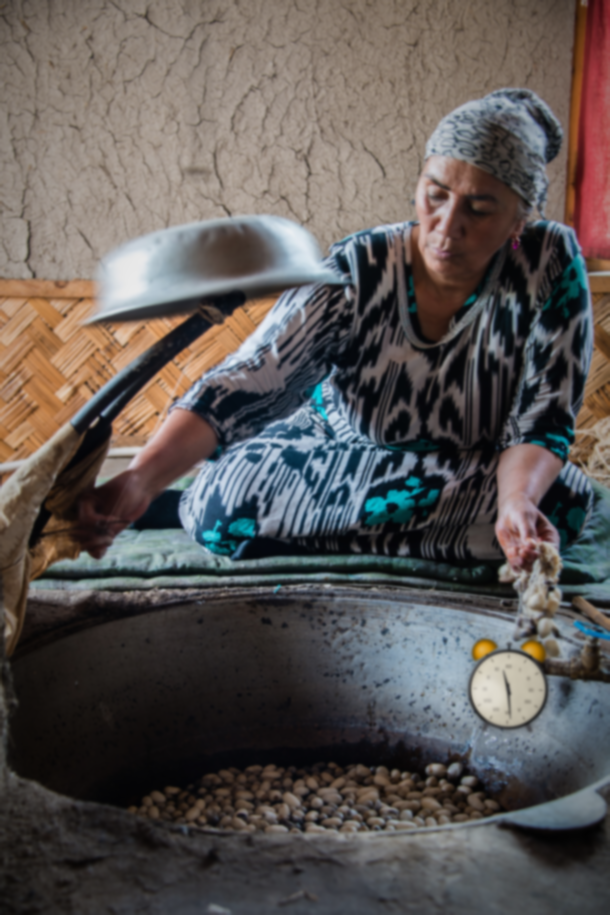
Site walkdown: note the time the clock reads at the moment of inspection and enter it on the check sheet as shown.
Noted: 11:29
